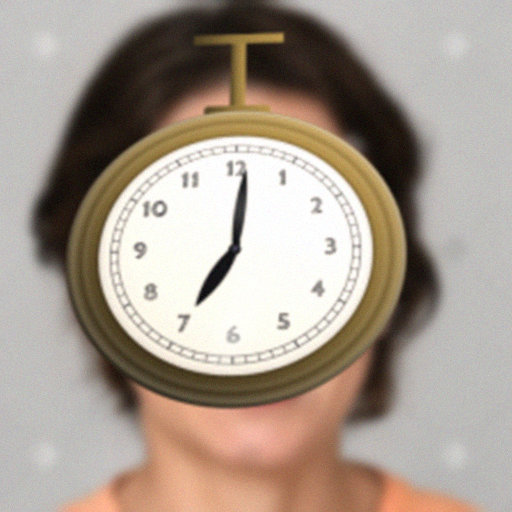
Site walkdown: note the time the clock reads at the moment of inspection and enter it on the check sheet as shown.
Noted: 7:01
